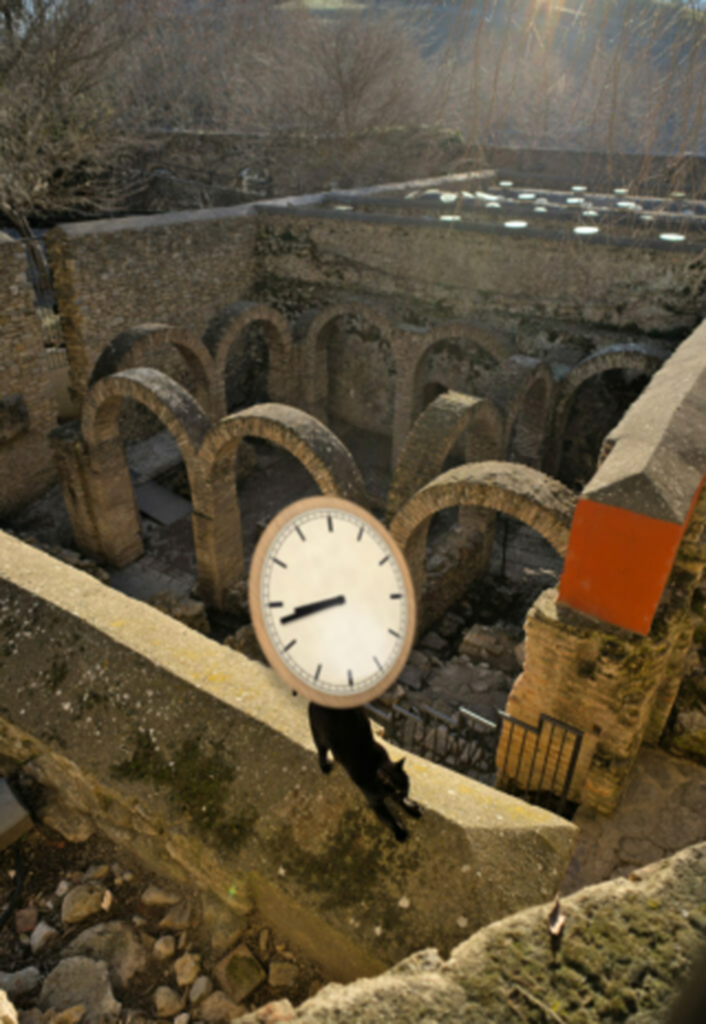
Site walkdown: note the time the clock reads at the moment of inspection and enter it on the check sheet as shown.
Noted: 8:43
